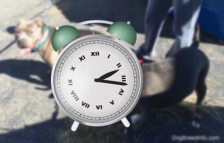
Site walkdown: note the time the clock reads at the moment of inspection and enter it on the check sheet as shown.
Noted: 2:17
